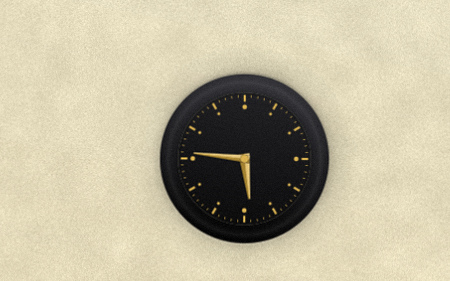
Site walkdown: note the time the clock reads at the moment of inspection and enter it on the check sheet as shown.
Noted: 5:46
